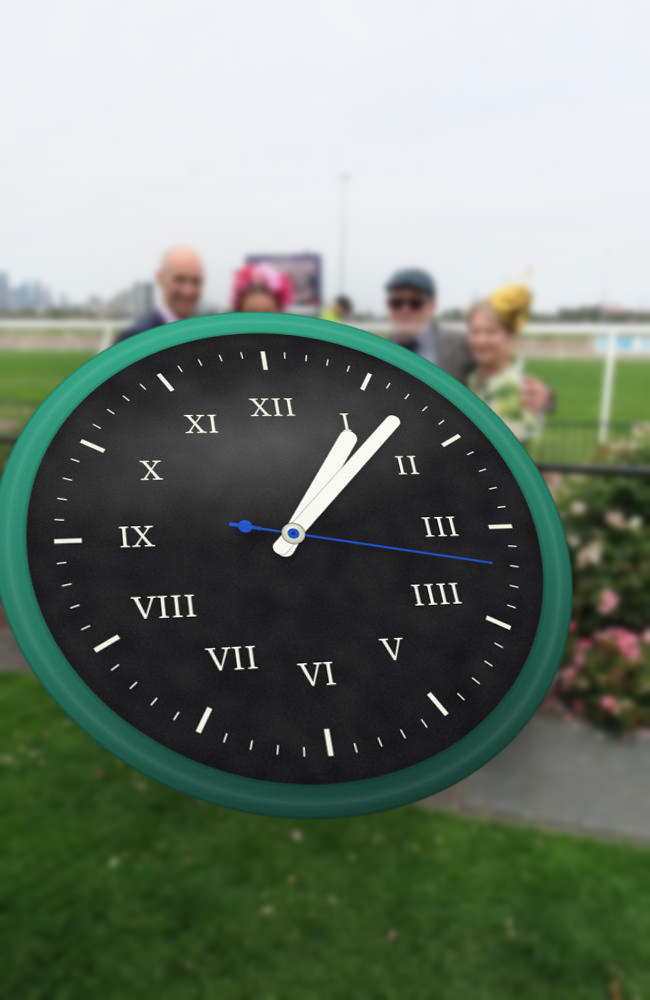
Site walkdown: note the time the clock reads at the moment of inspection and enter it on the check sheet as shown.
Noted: 1:07:17
